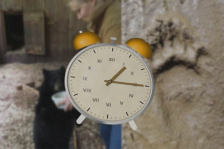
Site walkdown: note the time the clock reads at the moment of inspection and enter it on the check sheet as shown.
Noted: 1:15
